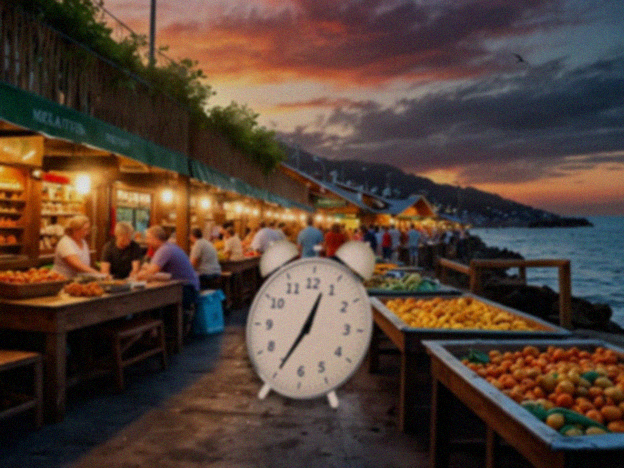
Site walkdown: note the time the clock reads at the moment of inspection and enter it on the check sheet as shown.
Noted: 12:35
